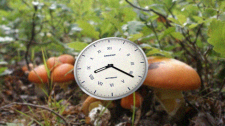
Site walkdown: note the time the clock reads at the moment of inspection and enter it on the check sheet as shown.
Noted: 8:21
